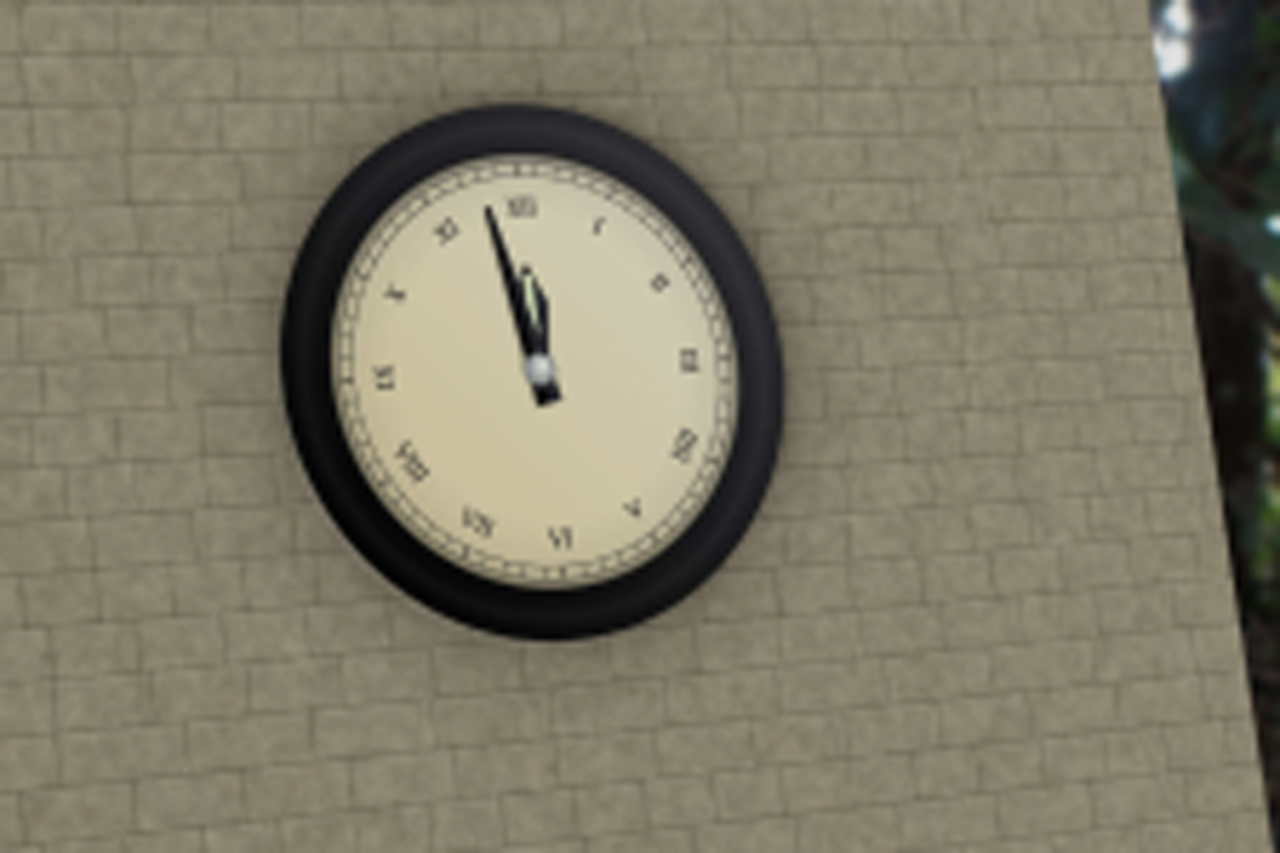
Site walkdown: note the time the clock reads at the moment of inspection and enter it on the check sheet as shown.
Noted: 11:58
